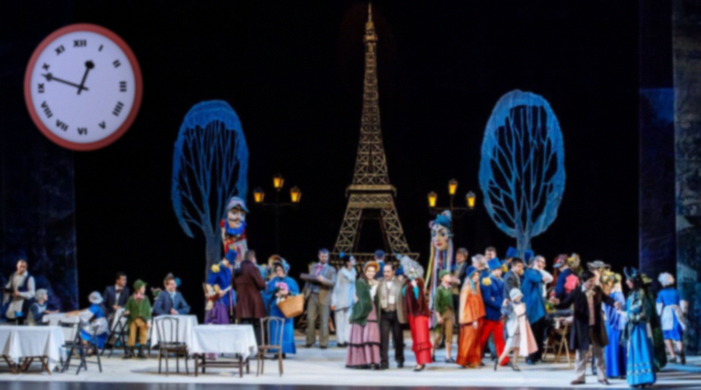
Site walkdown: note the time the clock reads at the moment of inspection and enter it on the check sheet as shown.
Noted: 12:48
